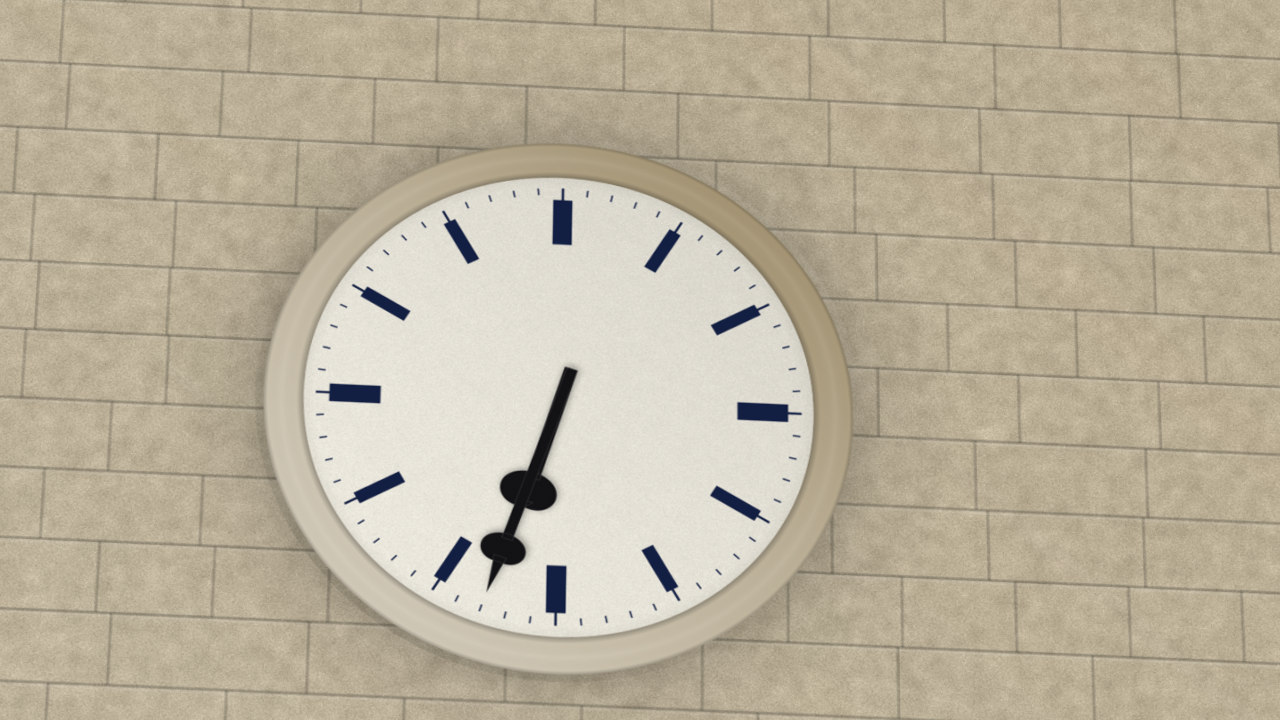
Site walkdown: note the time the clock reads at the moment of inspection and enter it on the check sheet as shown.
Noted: 6:33
